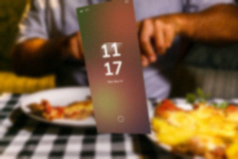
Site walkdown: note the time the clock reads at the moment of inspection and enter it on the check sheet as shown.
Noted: 11:17
